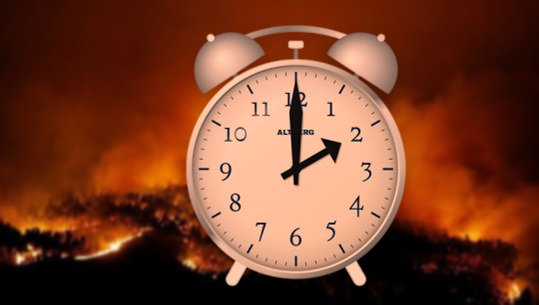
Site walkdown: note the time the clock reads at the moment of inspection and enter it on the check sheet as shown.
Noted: 2:00
